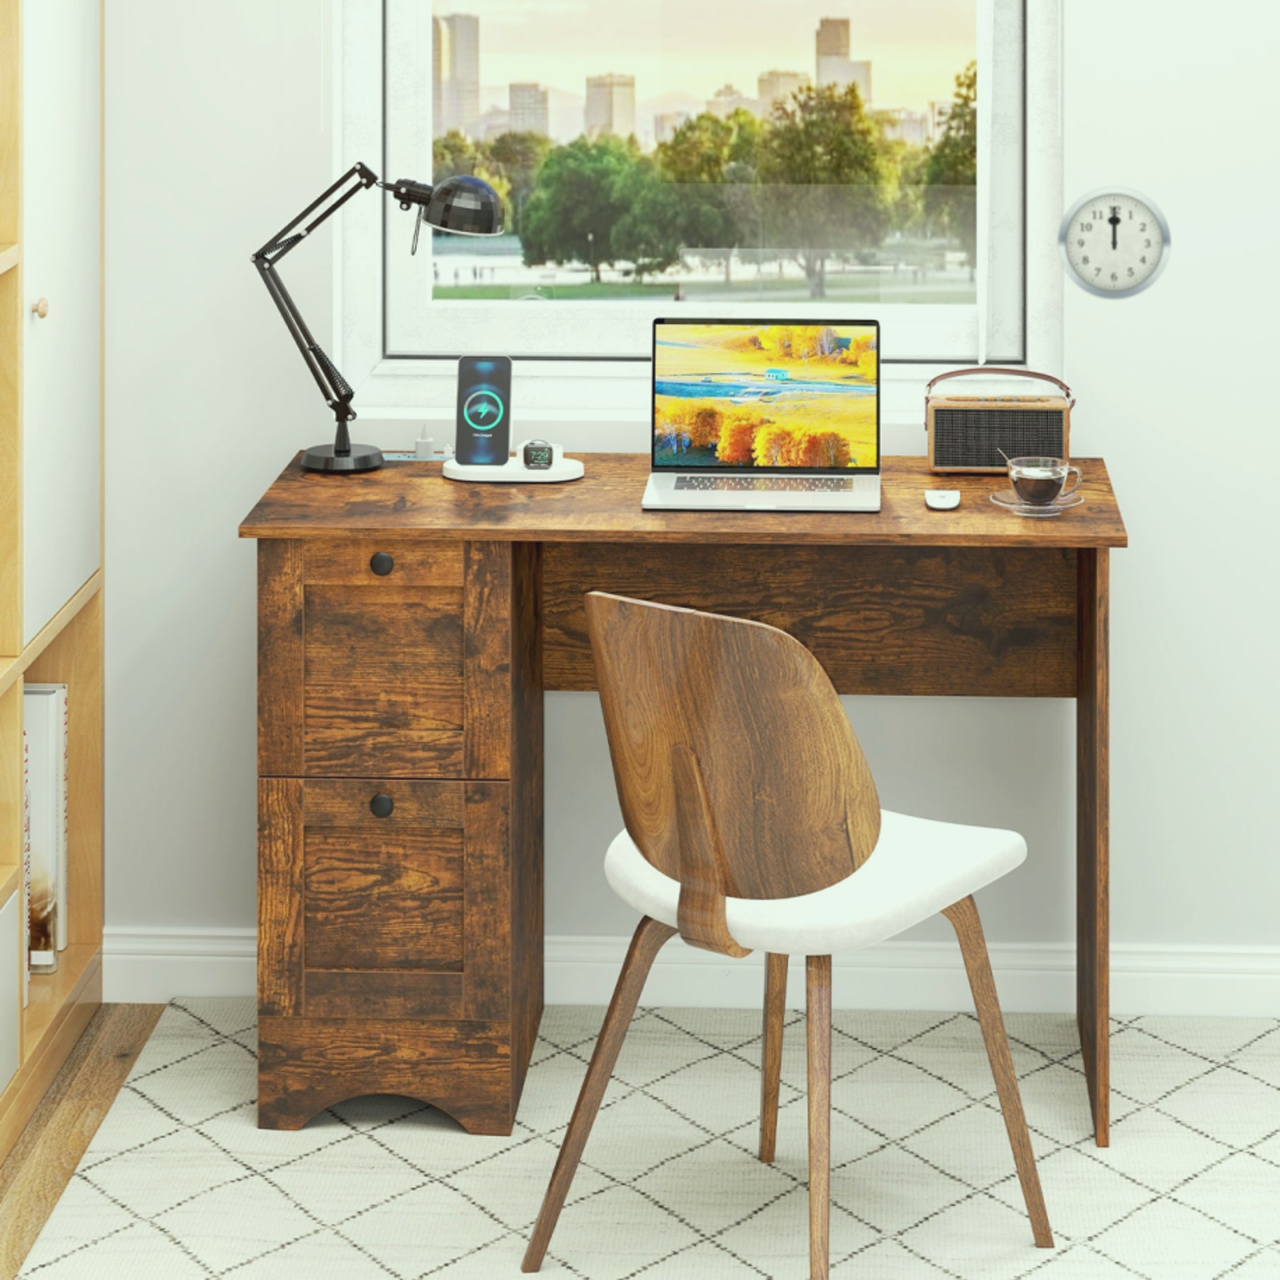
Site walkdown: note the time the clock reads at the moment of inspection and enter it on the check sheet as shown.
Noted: 12:00
